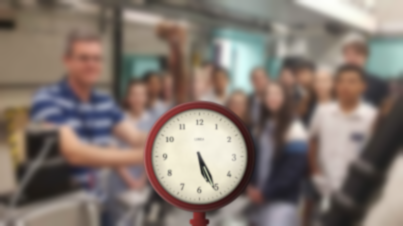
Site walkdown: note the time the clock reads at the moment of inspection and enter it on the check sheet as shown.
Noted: 5:26
